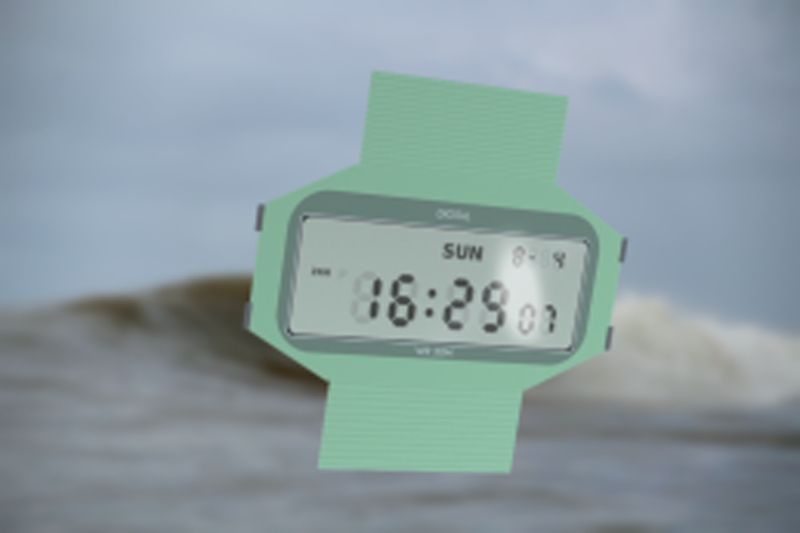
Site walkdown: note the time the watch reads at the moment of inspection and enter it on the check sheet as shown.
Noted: 16:29:07
